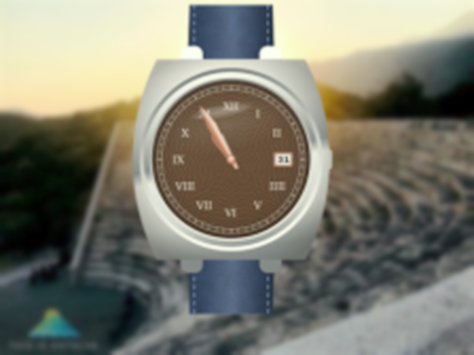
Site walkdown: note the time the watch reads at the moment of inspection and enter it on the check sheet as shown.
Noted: 10:55
